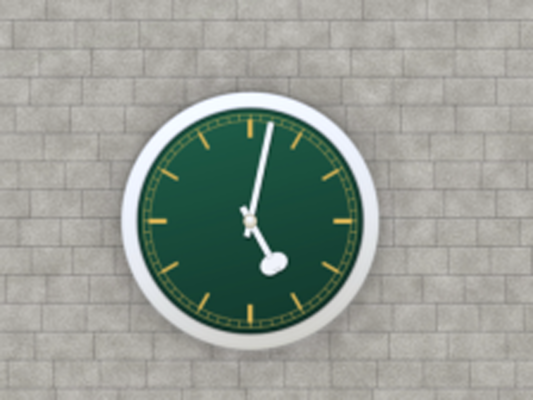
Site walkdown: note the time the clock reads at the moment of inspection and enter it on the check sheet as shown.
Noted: 5:02
